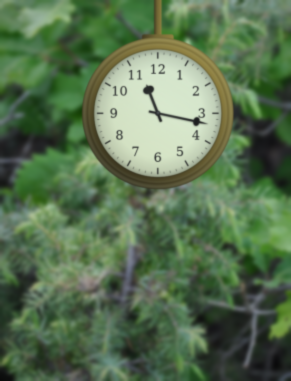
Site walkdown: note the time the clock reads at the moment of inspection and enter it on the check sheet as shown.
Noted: 11:17
